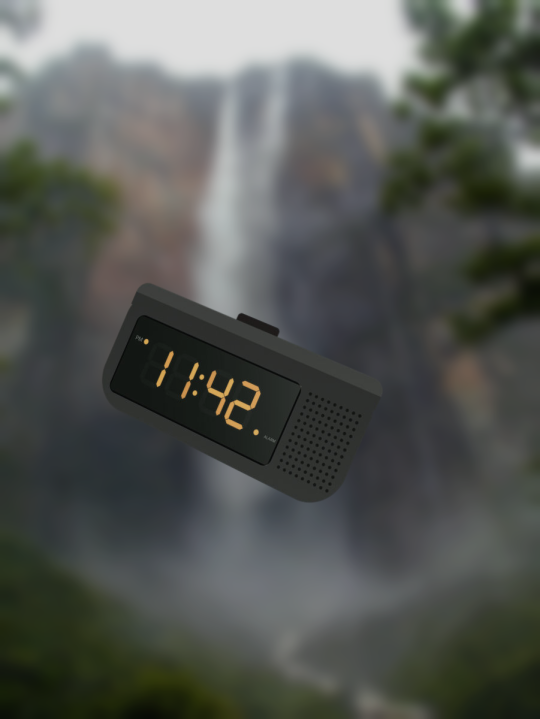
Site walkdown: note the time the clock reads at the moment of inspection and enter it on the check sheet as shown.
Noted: 11:42
